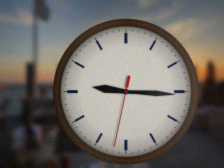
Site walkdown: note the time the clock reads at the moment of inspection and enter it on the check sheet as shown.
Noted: 9:15:32
